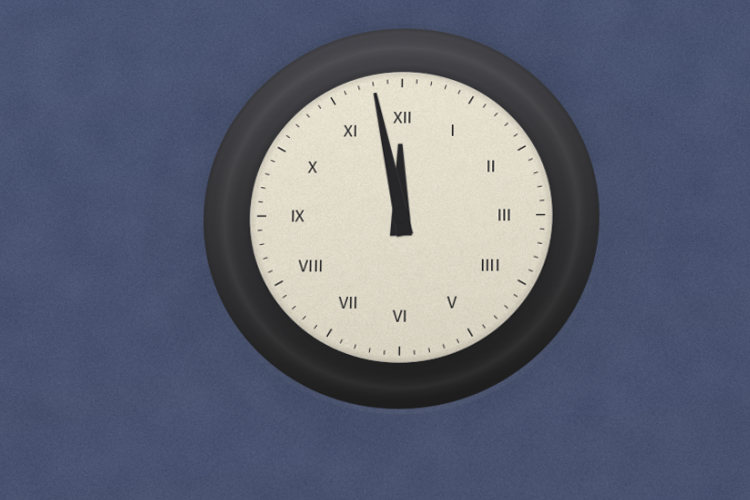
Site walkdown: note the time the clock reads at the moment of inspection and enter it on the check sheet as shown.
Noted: 11:58
